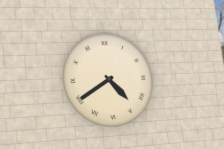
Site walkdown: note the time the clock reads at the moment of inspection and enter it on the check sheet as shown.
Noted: 4:40
